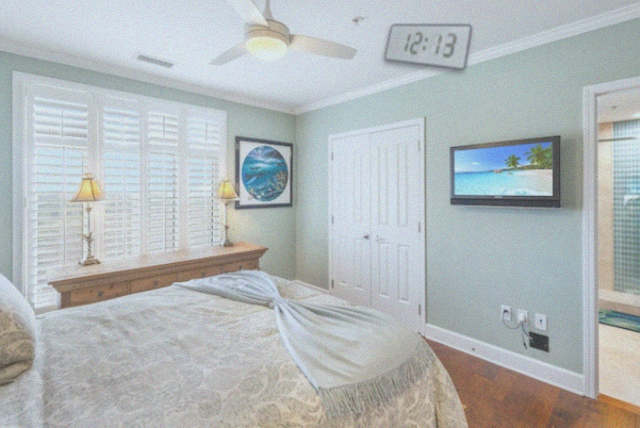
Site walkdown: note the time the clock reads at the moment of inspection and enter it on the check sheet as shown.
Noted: 12:13
